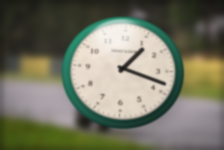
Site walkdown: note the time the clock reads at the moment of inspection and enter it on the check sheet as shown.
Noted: 1:18
